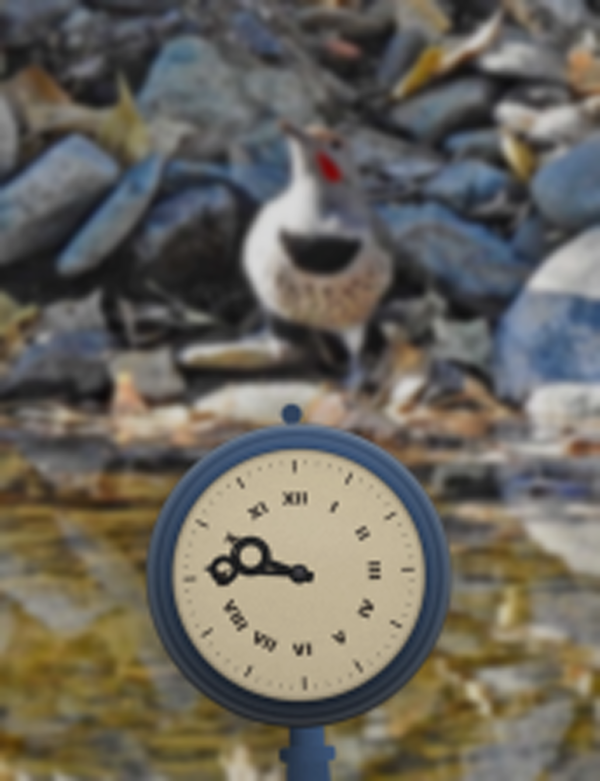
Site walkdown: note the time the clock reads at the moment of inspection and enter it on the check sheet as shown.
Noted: 9:46
